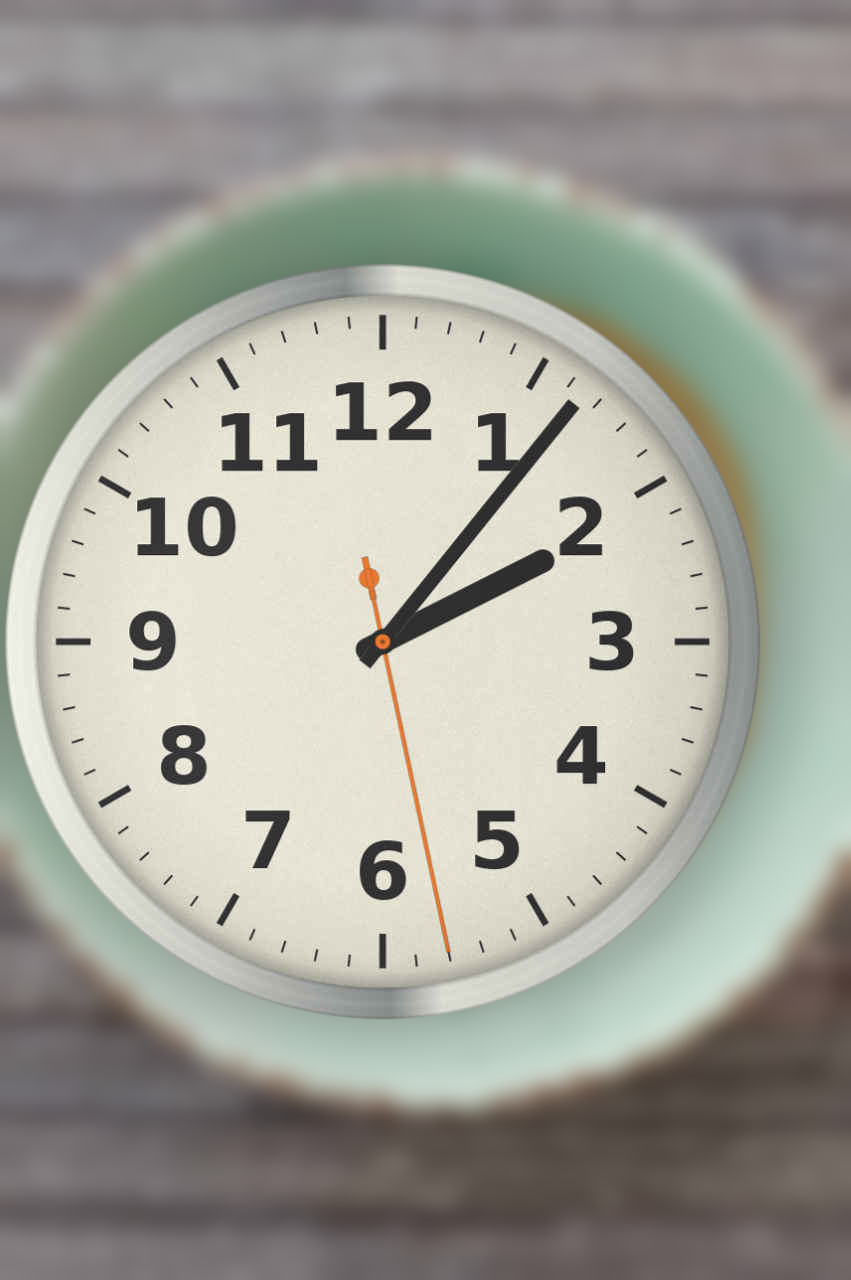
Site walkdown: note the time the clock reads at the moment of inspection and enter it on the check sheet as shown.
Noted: 2:06:28
